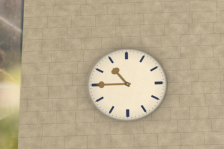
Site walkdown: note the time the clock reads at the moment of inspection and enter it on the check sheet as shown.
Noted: 10:45
